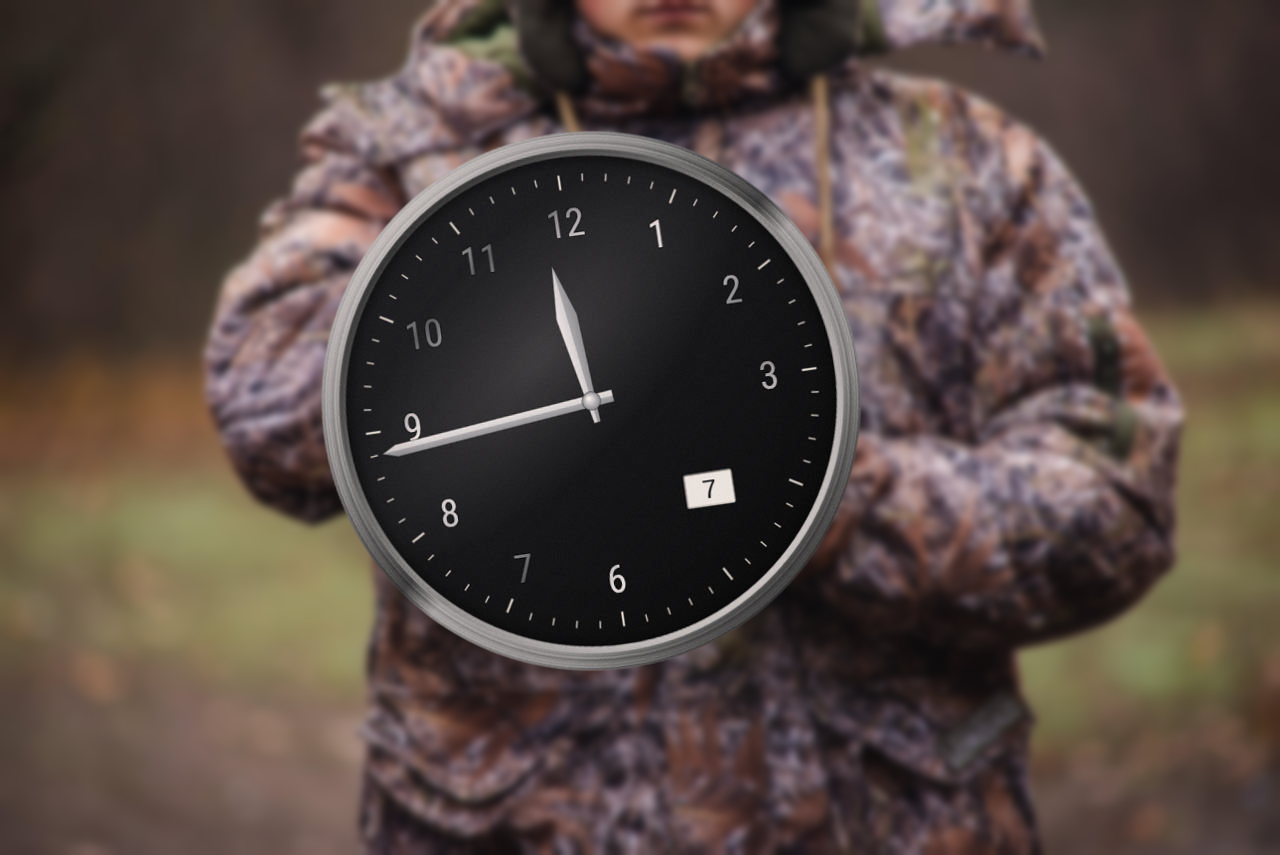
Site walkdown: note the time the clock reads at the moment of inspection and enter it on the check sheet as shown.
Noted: 11:44
